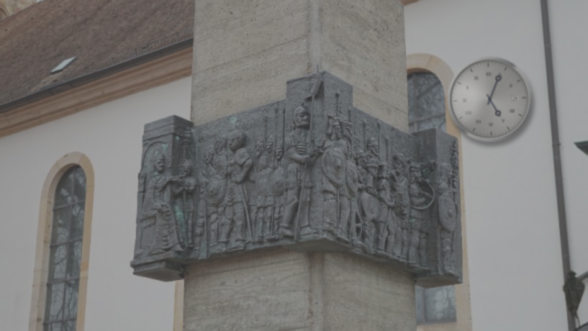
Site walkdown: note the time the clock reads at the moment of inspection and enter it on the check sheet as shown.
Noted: 5:04
